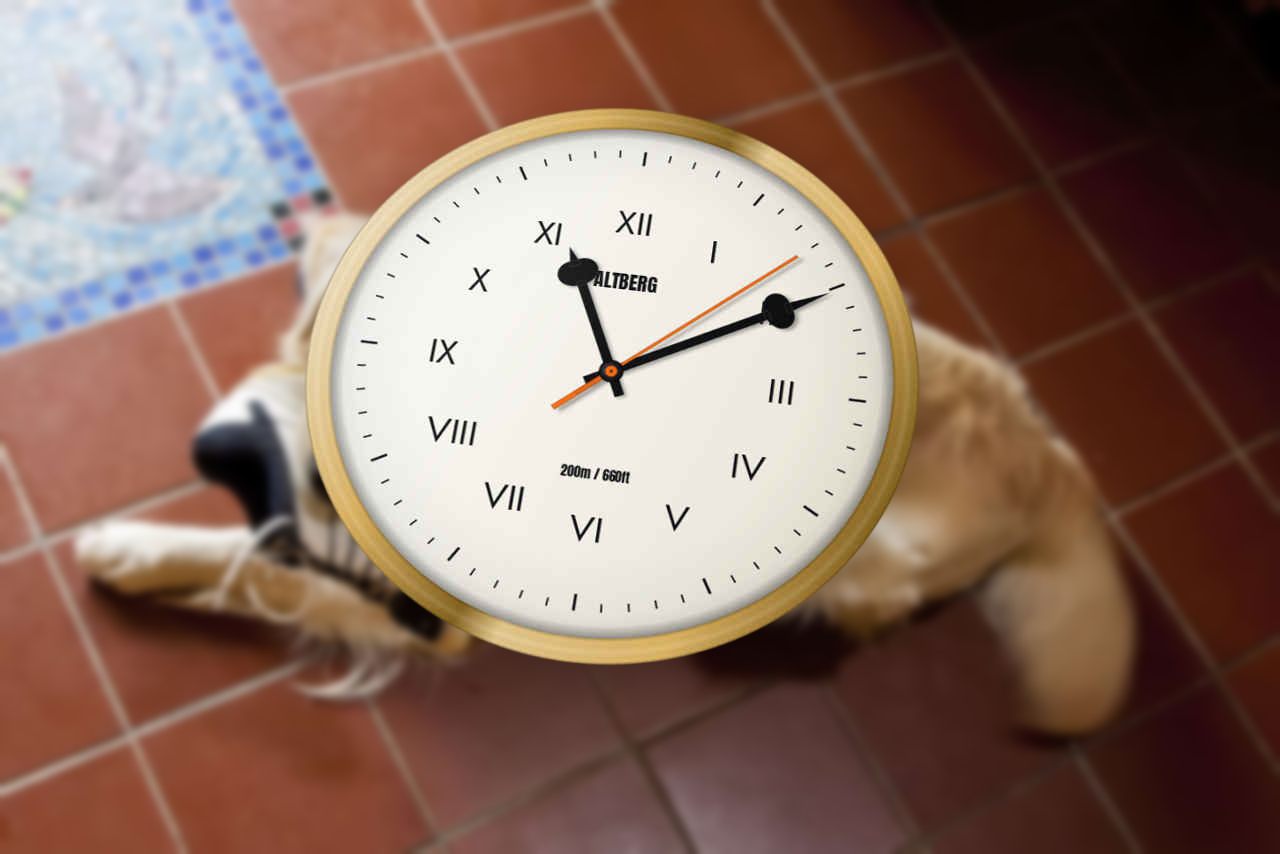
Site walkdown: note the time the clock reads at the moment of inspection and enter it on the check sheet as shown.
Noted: 11:10:08
